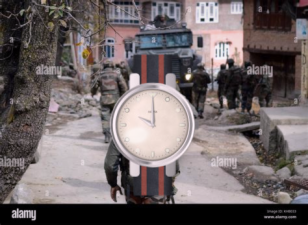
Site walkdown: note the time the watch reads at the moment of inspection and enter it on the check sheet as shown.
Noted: 10:00
